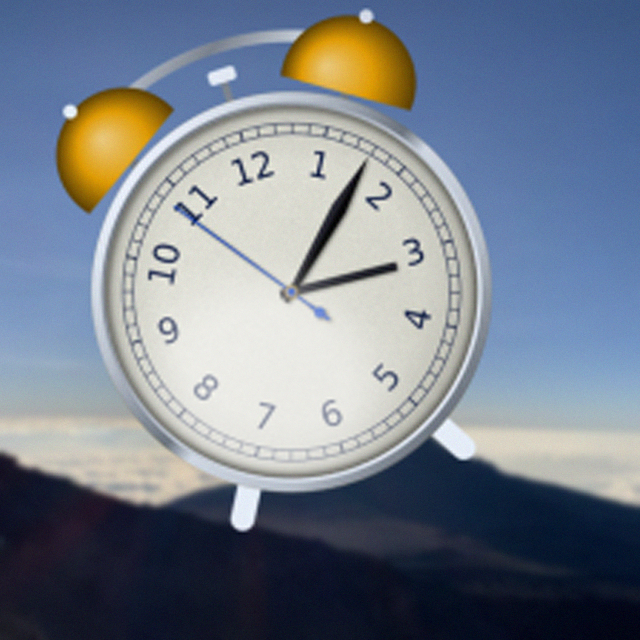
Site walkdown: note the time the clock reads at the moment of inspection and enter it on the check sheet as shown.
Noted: 3:07:54
